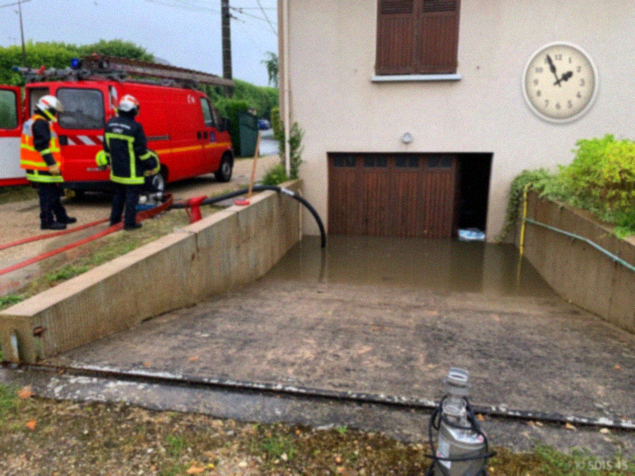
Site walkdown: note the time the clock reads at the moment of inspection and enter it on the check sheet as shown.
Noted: 1:56
